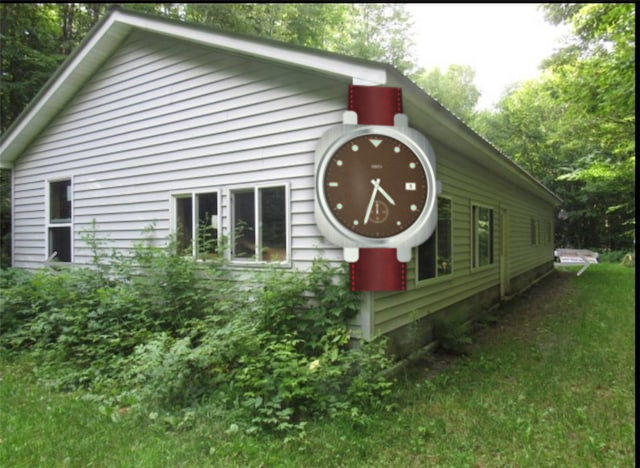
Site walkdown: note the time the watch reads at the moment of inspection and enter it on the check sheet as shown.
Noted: 4:33
